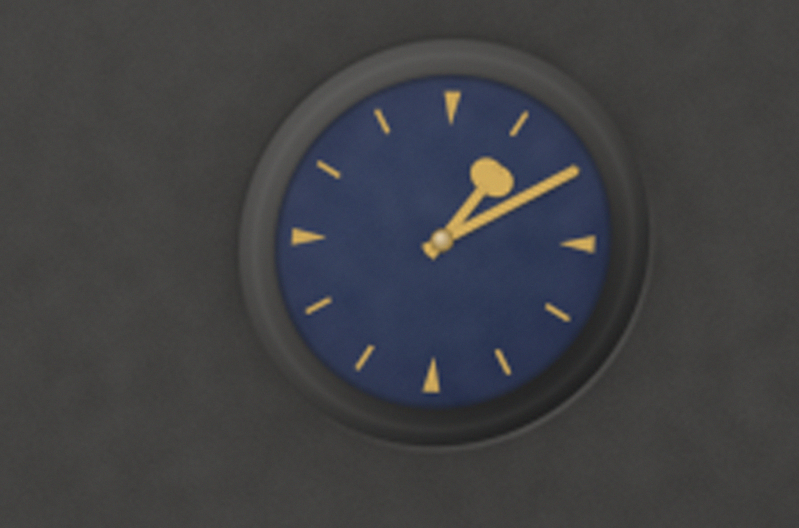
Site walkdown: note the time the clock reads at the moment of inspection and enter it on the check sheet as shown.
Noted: 1:10
